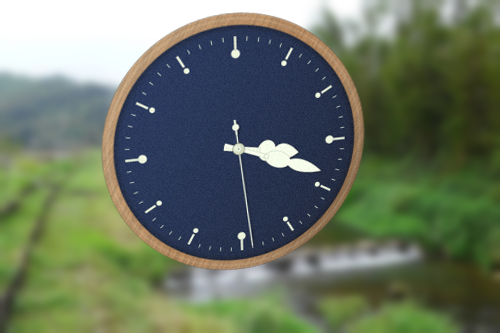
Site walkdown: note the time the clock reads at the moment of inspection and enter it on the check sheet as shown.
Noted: 3:18:29
